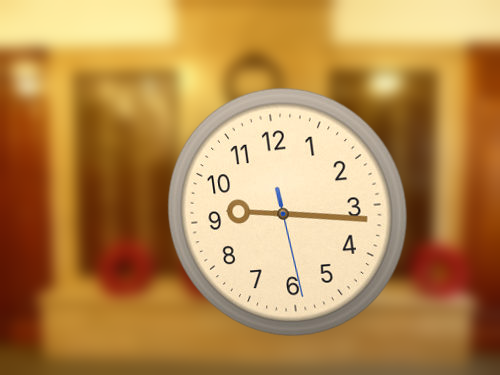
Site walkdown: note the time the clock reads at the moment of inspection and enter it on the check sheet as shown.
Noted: 9:16:29
